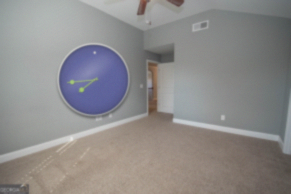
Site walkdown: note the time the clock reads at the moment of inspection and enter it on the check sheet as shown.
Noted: 7:44
